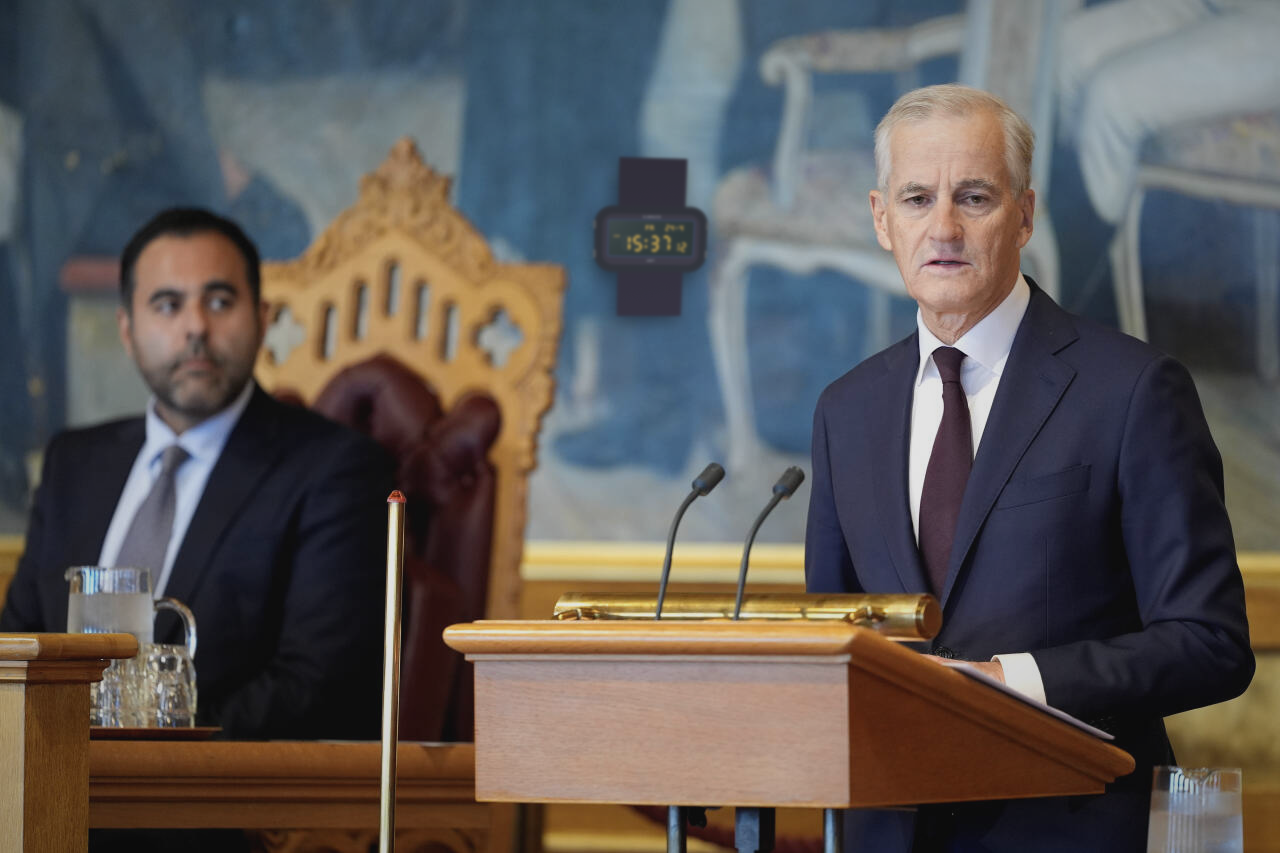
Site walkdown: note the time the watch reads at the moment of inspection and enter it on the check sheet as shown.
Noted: 15:37
